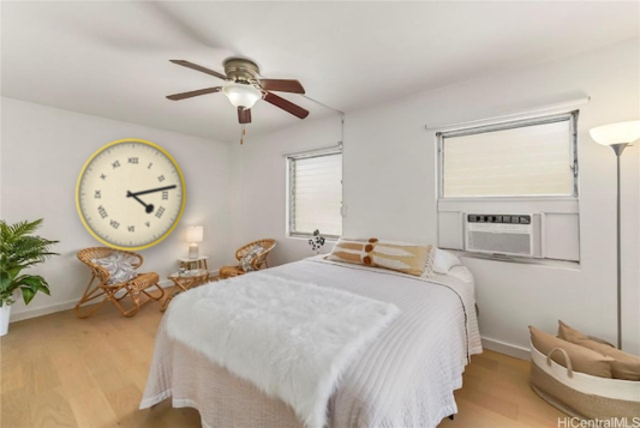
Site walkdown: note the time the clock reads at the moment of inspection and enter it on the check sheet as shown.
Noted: 4:13
